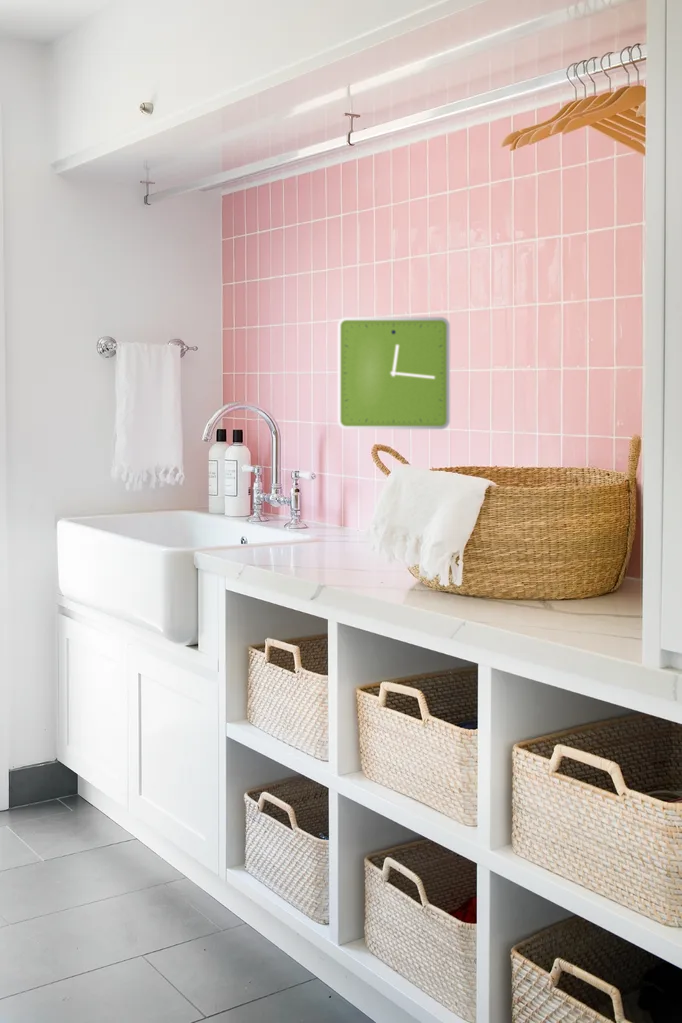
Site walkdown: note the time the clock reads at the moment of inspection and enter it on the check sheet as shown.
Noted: 12:16
